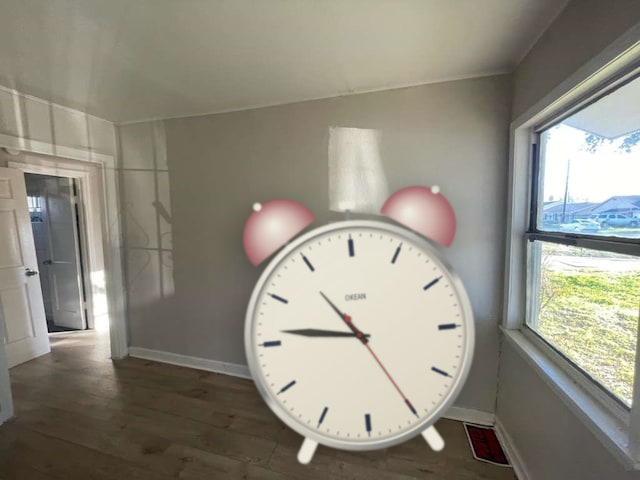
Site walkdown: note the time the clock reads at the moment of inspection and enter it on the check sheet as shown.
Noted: 10:46:25
